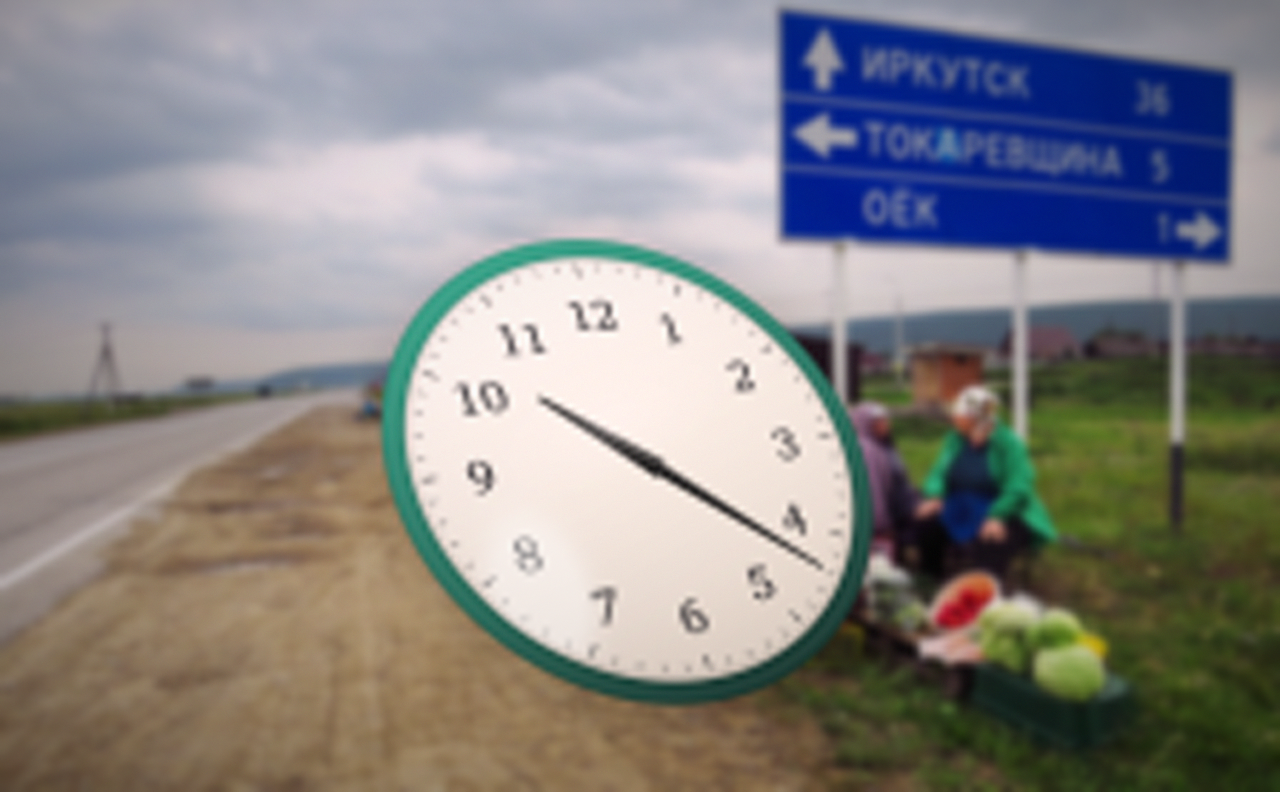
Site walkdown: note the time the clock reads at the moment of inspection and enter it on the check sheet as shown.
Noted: 10:22
